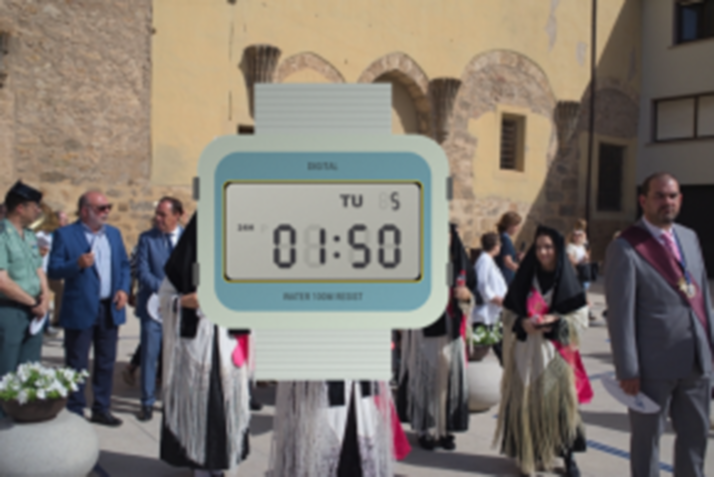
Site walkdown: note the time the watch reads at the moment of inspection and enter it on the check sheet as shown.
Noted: 1:50
